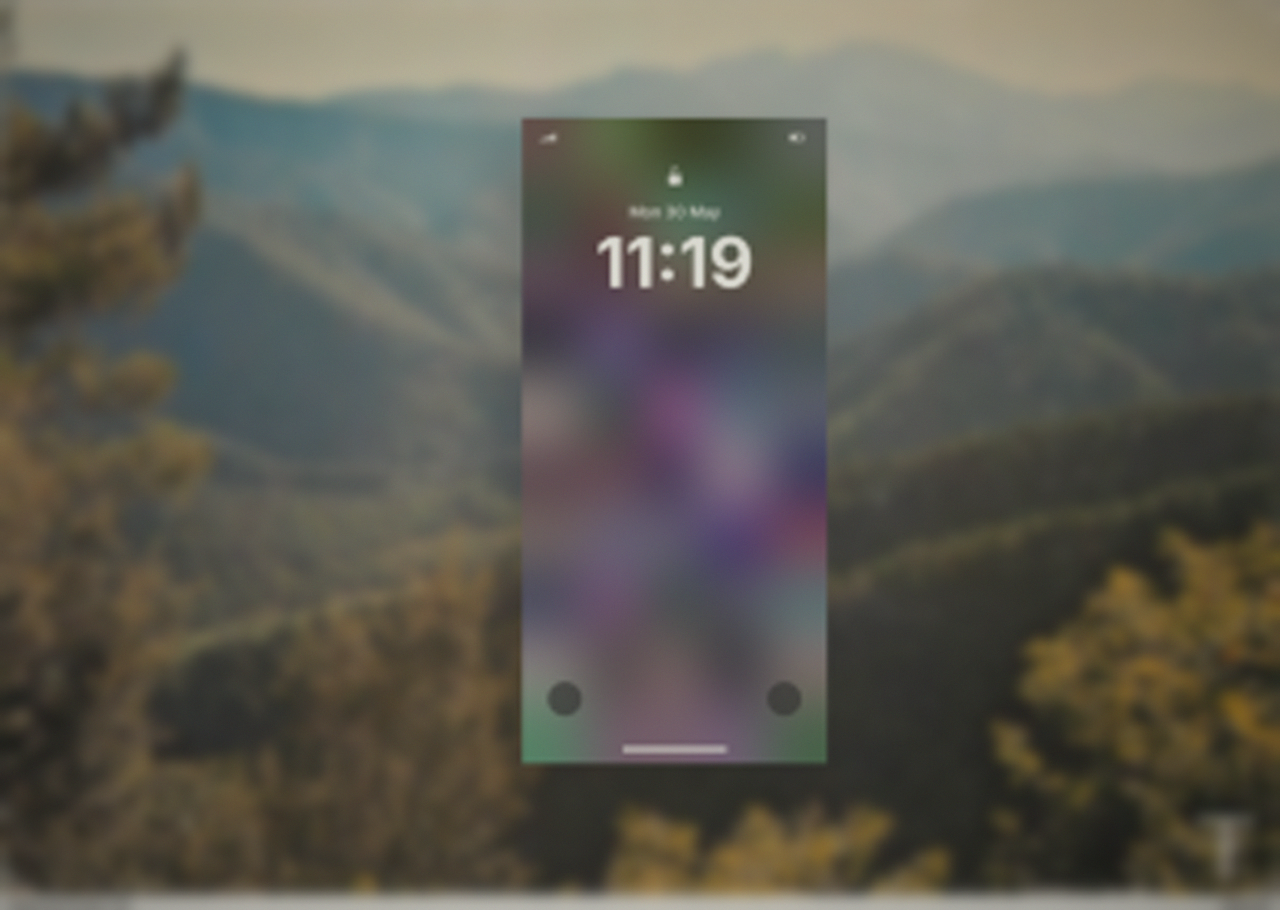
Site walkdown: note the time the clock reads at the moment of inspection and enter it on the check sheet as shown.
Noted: 11:19
